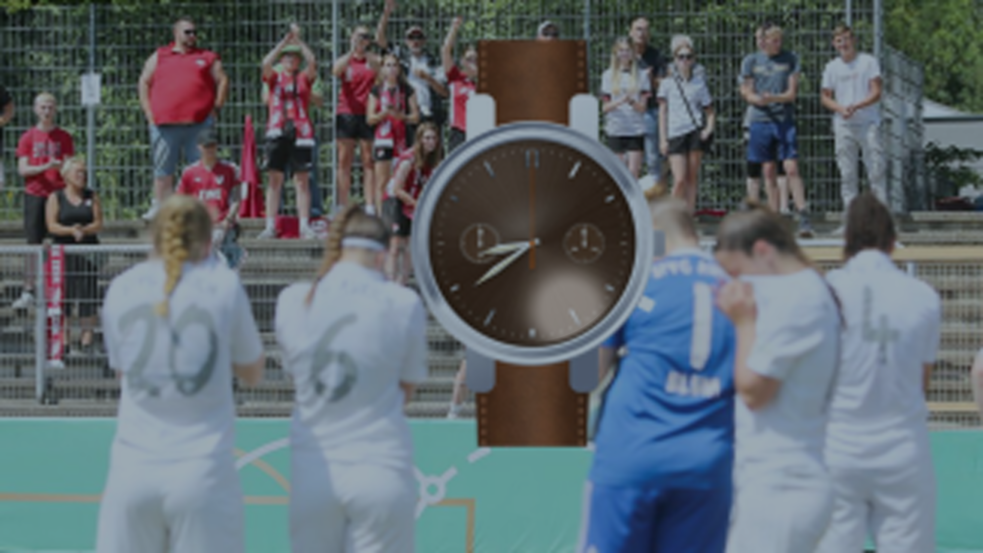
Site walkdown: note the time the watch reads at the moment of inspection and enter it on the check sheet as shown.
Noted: 8:39
